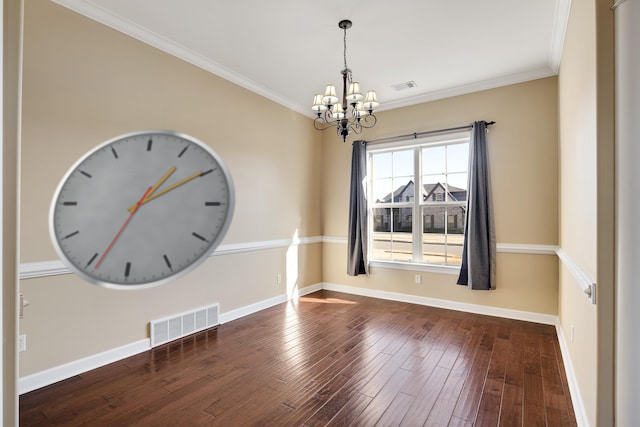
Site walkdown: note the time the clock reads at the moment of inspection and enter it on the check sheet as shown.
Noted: 1:09:34
